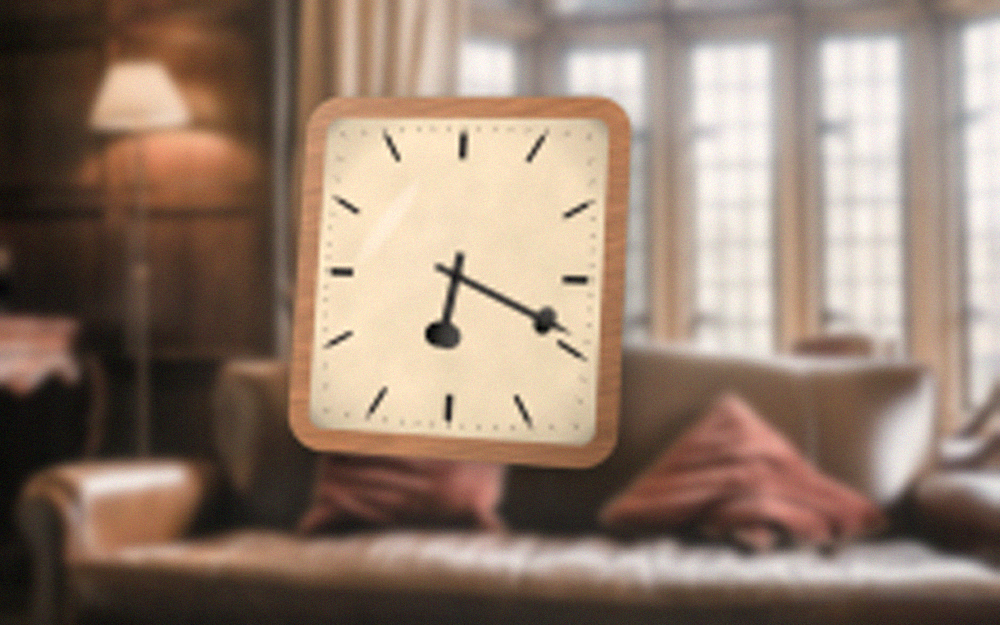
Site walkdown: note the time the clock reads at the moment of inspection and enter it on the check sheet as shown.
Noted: 6:19
